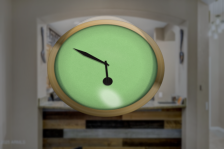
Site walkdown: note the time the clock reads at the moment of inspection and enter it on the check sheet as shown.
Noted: 5:50
